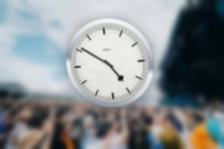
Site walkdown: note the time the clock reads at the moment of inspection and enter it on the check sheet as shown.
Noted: 4:51
